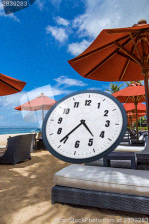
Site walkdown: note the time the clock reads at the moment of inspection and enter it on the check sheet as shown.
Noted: 4:36
